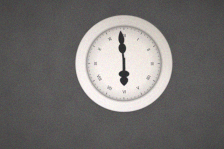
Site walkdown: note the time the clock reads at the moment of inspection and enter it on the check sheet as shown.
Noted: 5:59
